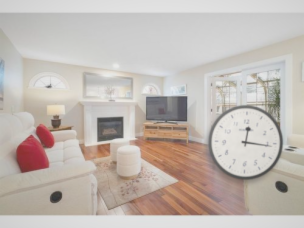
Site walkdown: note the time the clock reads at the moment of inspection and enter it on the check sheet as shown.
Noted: 12:16
